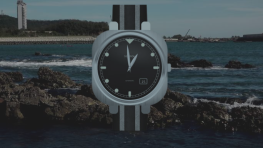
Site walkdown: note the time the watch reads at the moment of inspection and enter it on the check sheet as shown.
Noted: 12:59
